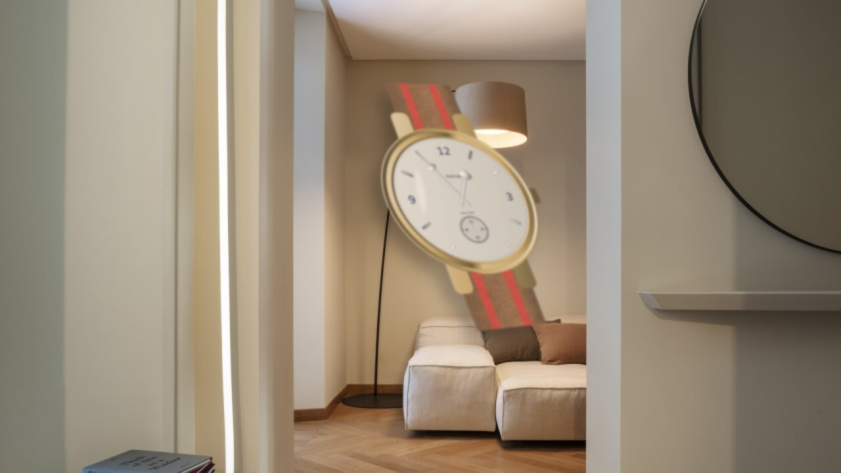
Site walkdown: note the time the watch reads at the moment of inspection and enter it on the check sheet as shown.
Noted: 12:55
